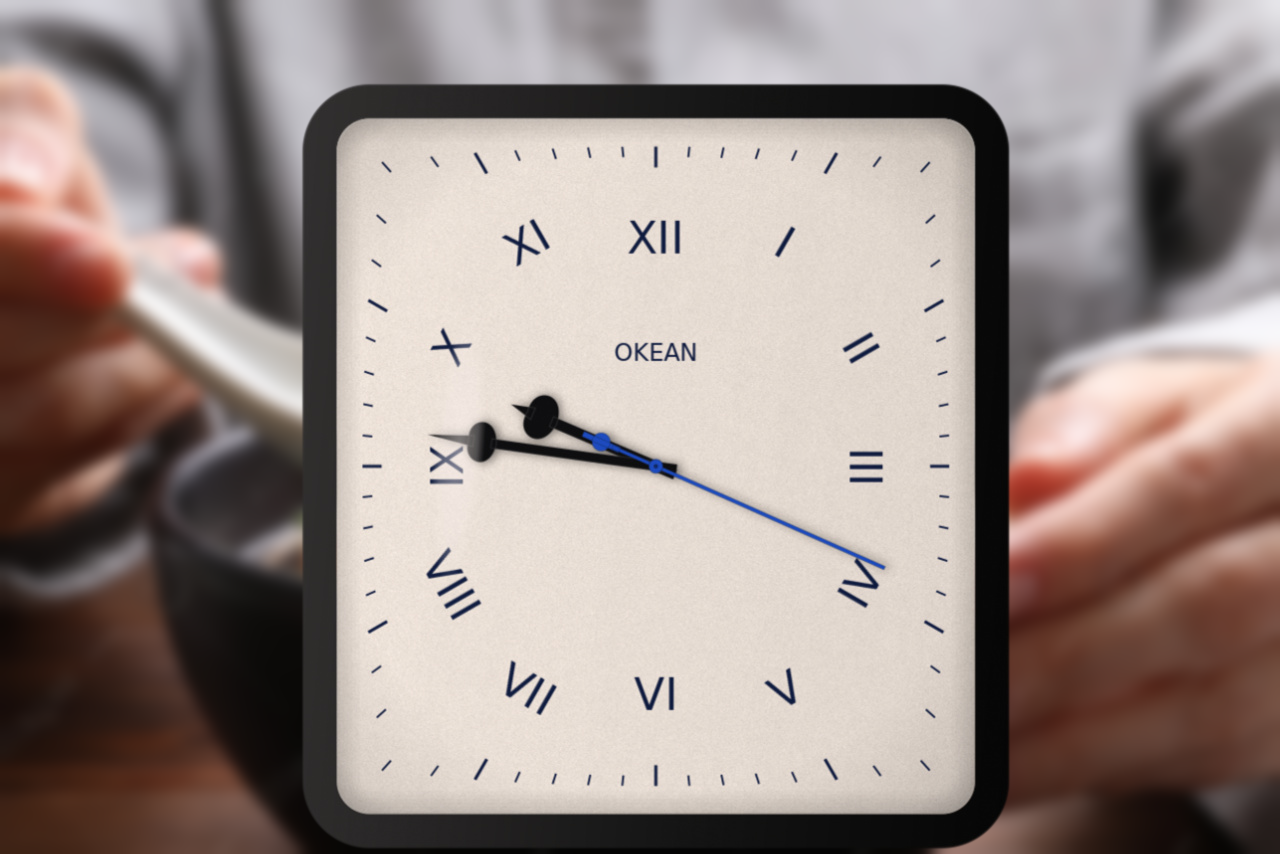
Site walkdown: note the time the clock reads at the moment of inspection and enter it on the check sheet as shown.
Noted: 9:46:19
